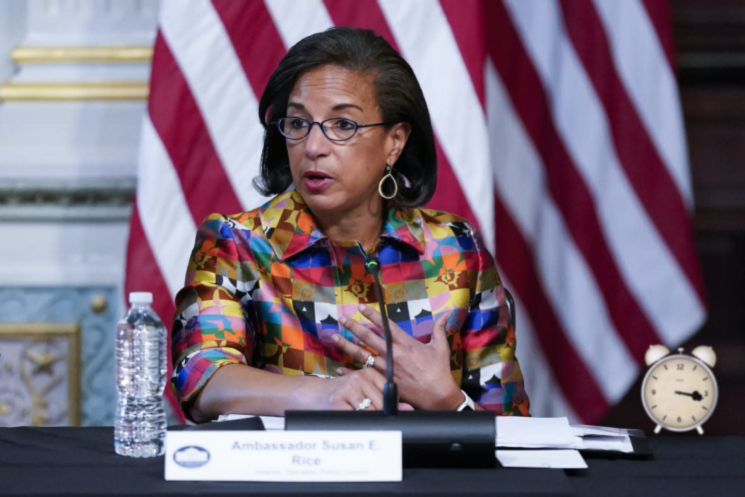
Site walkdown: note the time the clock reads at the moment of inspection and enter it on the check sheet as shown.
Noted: 3:17
